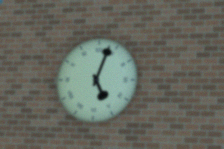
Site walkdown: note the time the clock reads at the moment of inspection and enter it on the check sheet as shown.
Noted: 5:03
